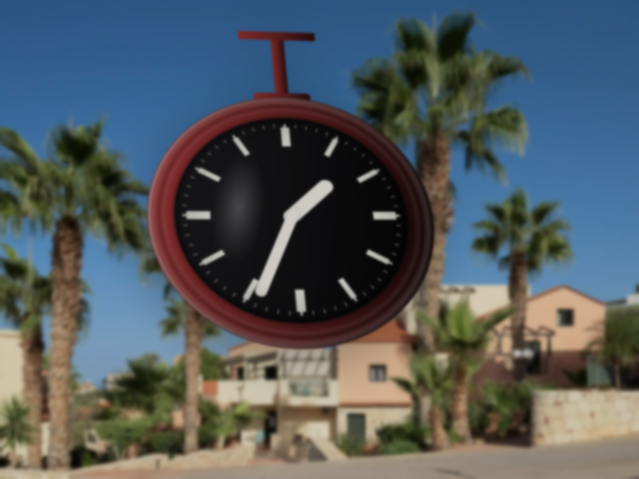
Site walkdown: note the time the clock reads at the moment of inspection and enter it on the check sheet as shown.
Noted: 1:34
